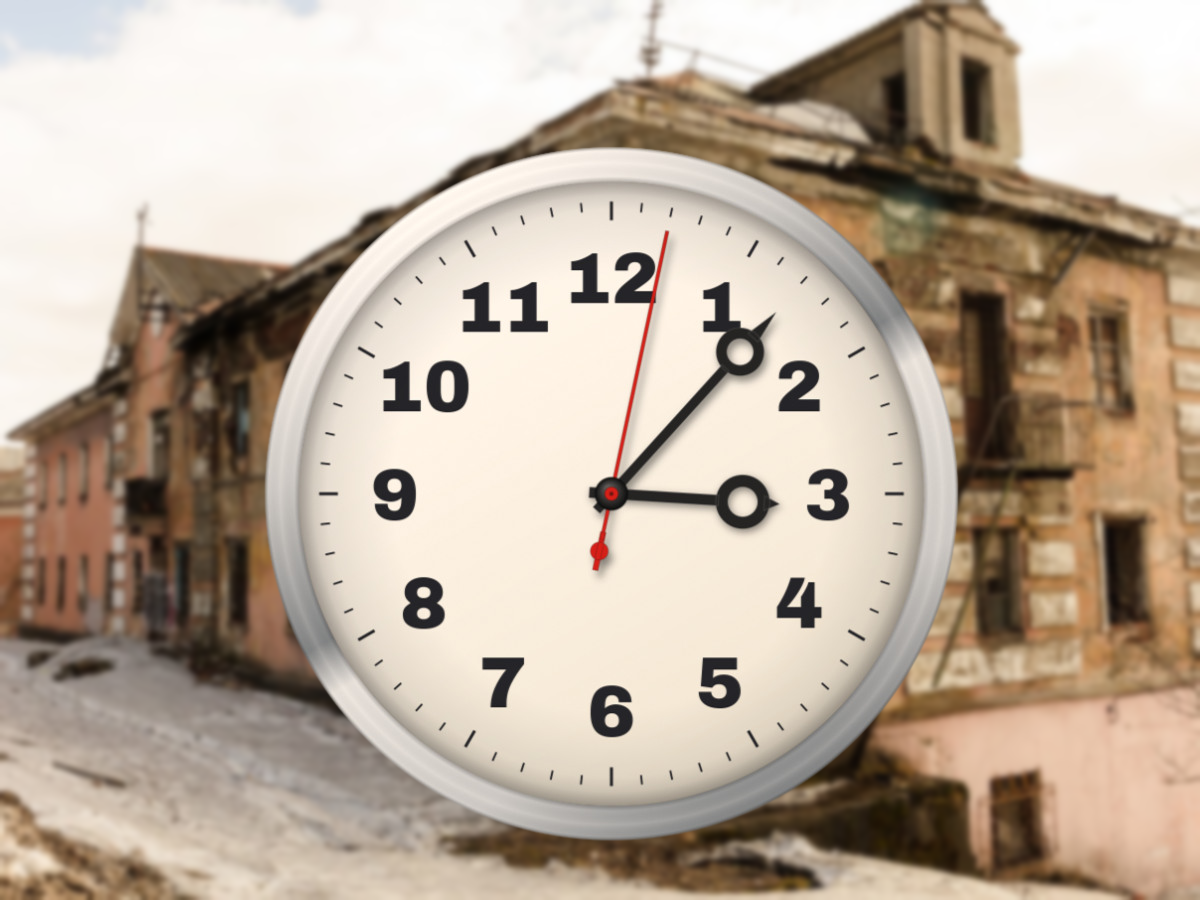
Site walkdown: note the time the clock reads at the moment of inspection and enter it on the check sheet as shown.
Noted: 3:07:02
